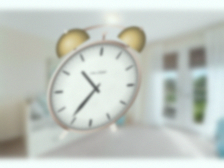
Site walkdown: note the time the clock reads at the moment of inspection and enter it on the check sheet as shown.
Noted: 10:36
